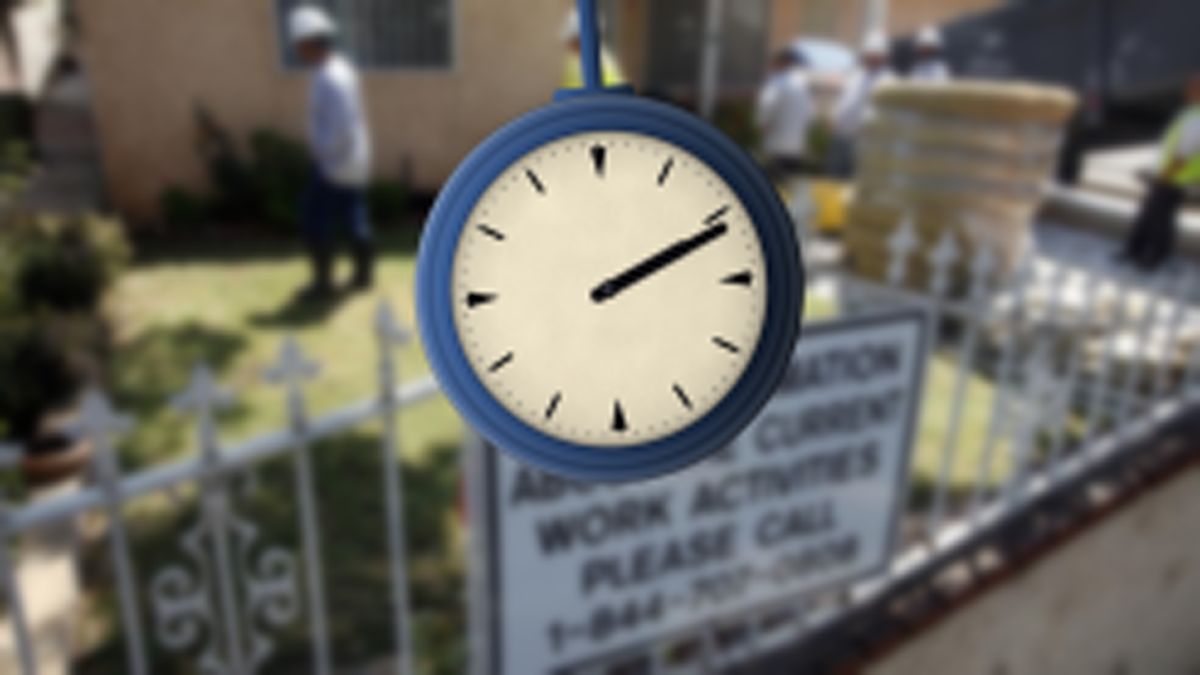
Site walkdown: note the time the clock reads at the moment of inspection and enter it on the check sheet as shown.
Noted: 2:11
